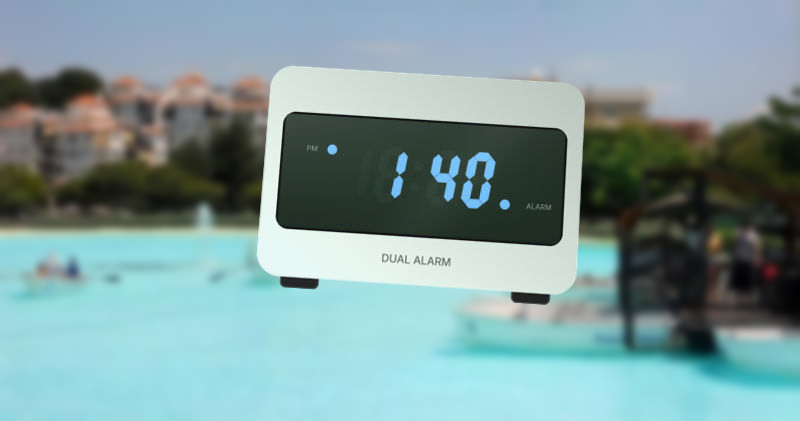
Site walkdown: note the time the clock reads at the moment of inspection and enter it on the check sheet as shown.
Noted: 1:40
